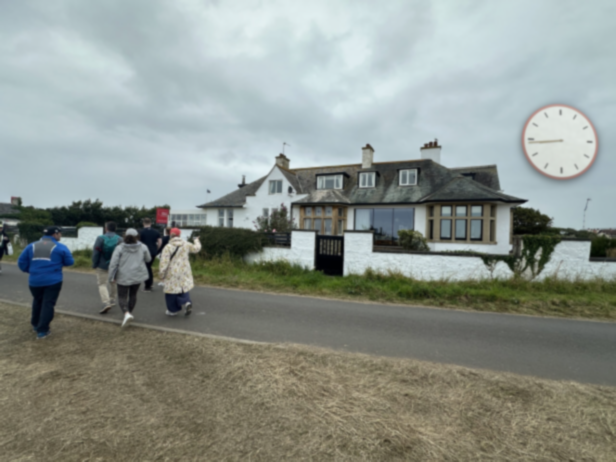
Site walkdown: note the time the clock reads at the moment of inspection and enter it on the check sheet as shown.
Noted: 8:44
